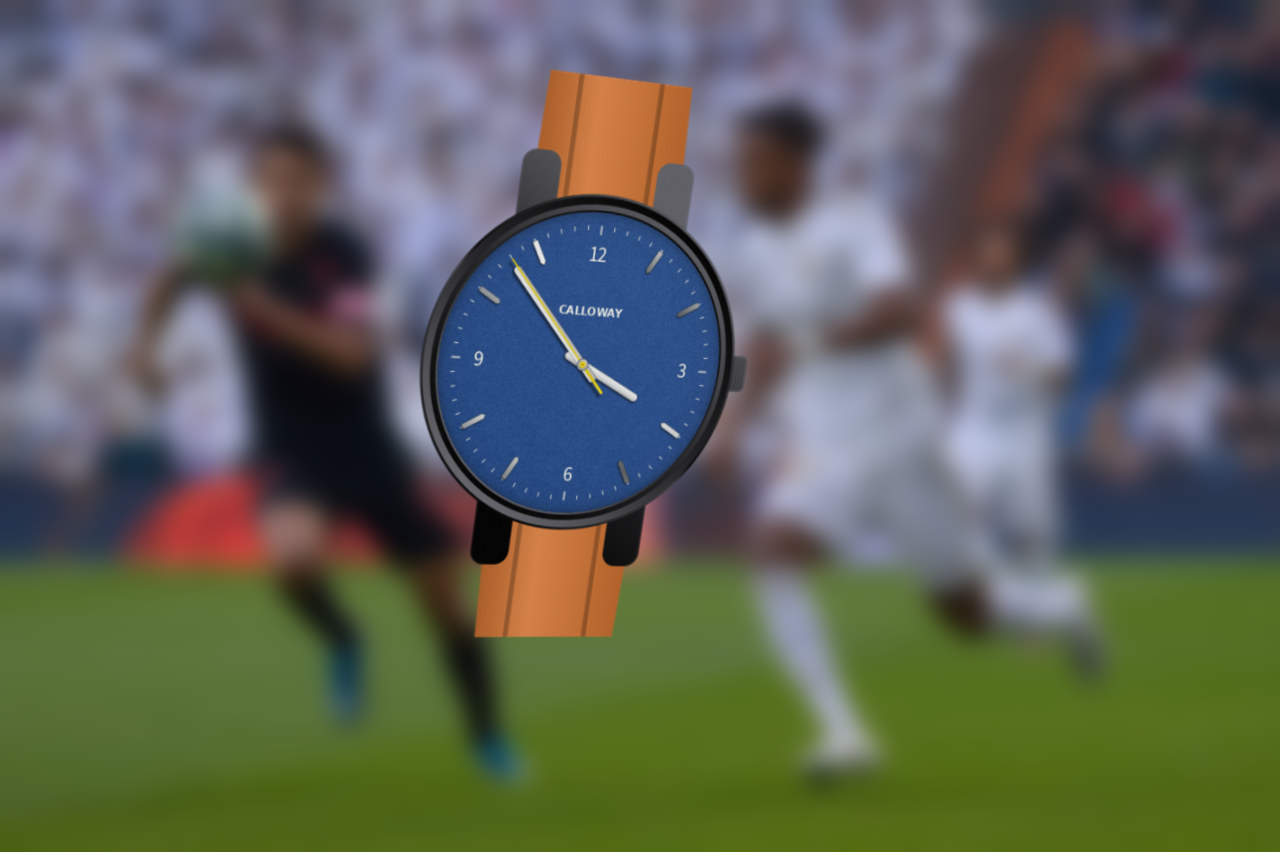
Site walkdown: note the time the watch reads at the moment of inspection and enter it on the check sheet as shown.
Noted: 3:52:53
